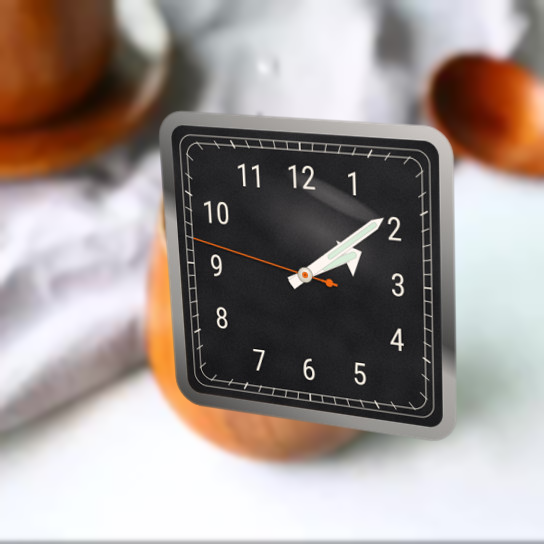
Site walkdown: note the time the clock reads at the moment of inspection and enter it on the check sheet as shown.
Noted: 2:08:47
